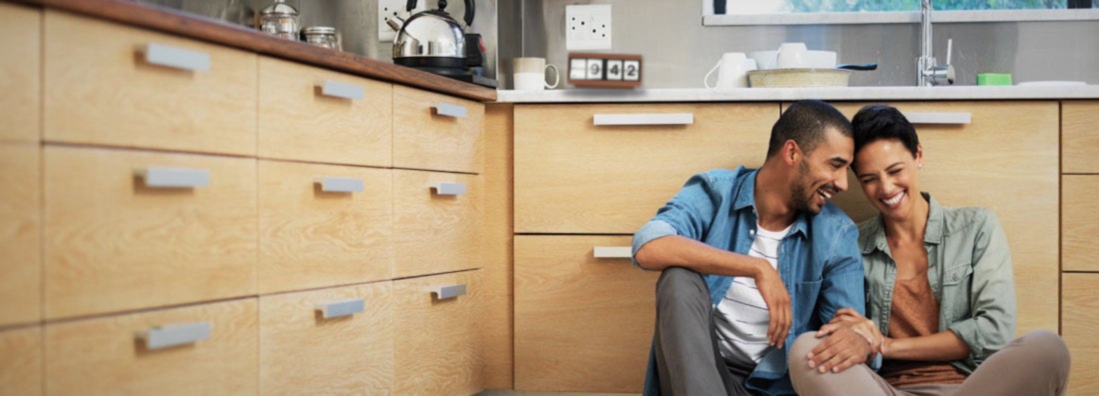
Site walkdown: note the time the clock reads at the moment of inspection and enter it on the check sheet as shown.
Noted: 9:42
